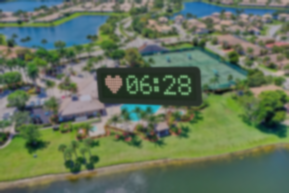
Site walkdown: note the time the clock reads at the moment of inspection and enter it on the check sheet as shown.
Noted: 6:28
